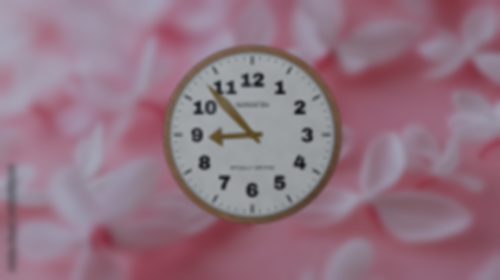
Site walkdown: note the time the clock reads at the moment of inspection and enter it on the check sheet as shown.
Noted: 8:53
